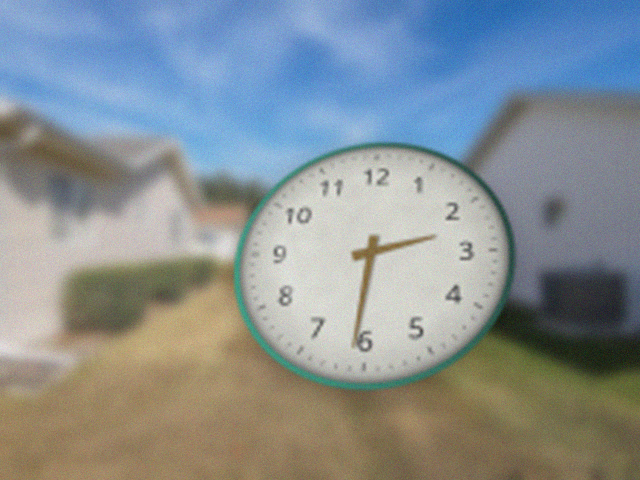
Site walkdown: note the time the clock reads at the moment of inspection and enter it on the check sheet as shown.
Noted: 2:31
